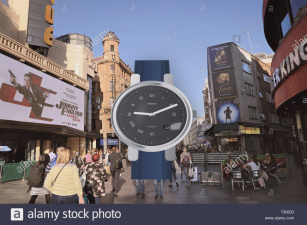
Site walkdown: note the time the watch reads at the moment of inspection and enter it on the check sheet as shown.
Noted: 9:11
